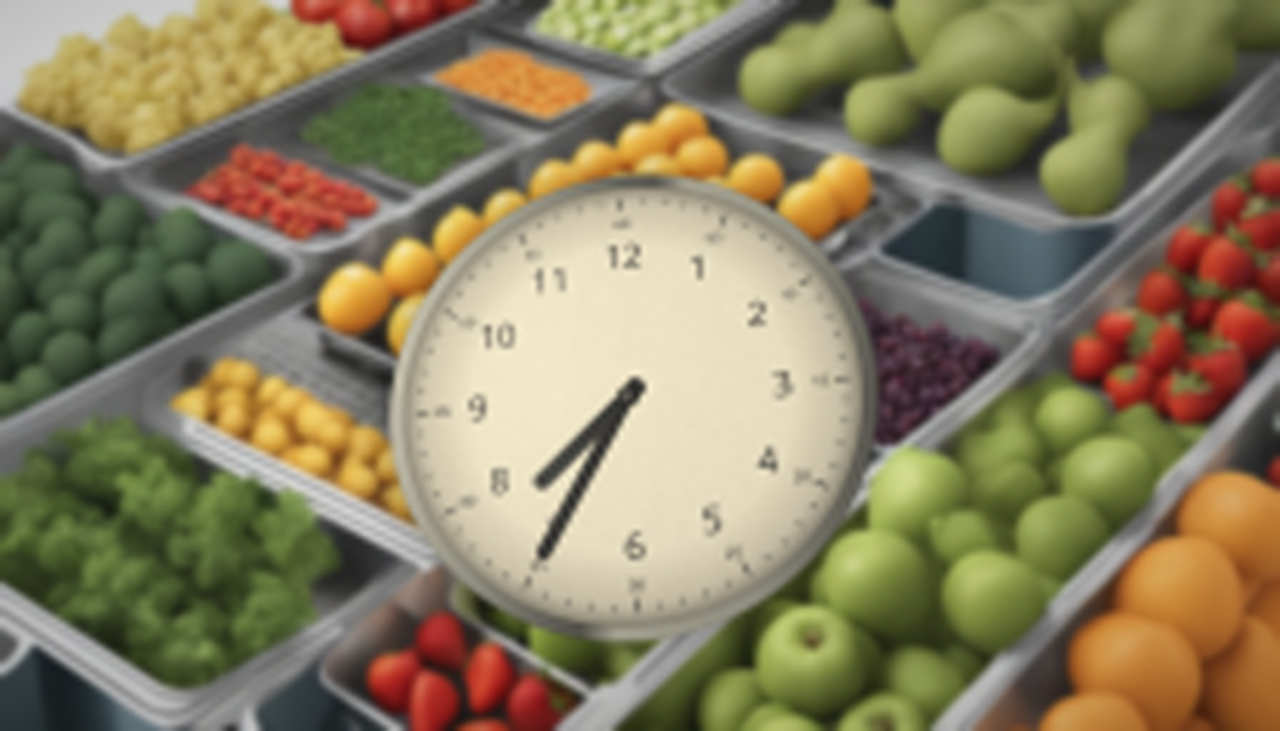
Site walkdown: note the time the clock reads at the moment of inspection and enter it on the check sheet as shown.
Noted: 7:35
